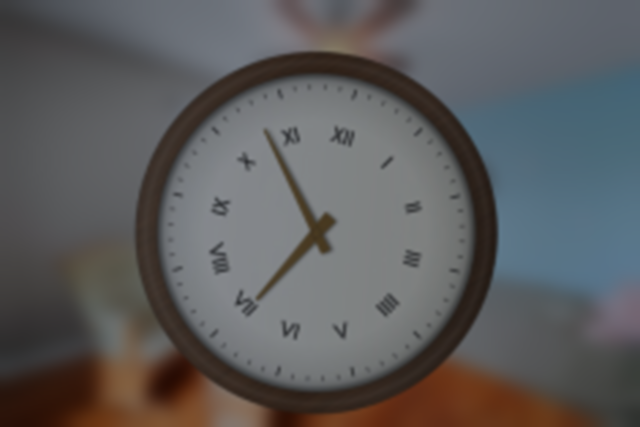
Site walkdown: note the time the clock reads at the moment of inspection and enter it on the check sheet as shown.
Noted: 6:53
